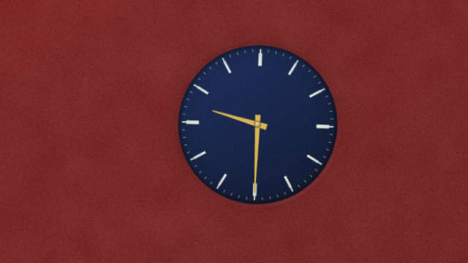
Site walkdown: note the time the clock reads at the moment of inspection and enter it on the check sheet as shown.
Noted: 9:30
